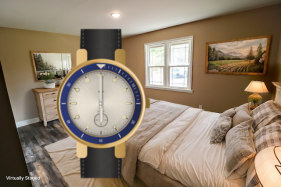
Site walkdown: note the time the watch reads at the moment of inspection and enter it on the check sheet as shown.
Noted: 6:00
